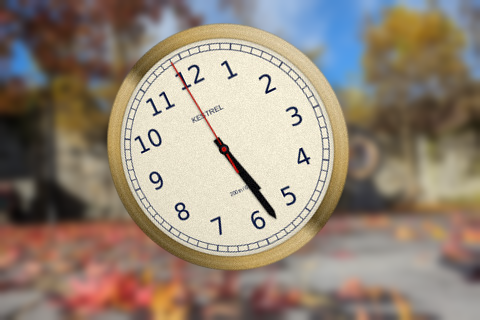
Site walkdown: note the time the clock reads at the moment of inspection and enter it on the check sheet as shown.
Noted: 5:27:59
